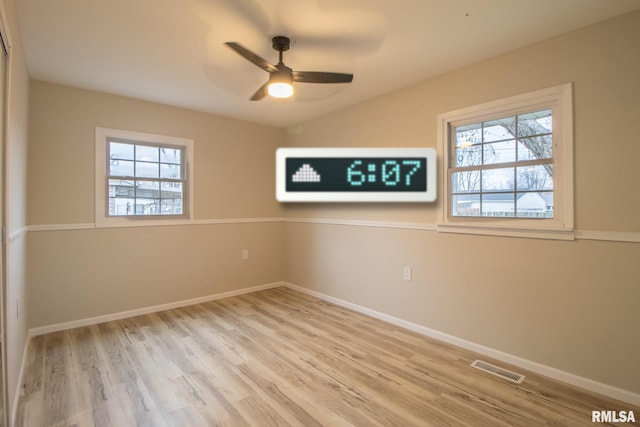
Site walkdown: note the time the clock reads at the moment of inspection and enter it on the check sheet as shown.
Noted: 6:07
